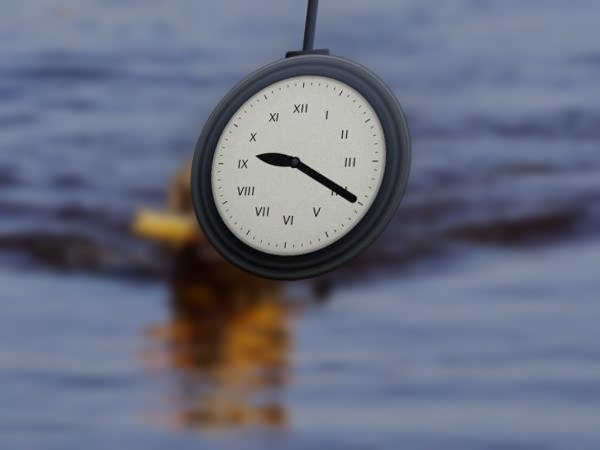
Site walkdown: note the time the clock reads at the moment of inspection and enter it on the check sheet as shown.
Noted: 9:20
